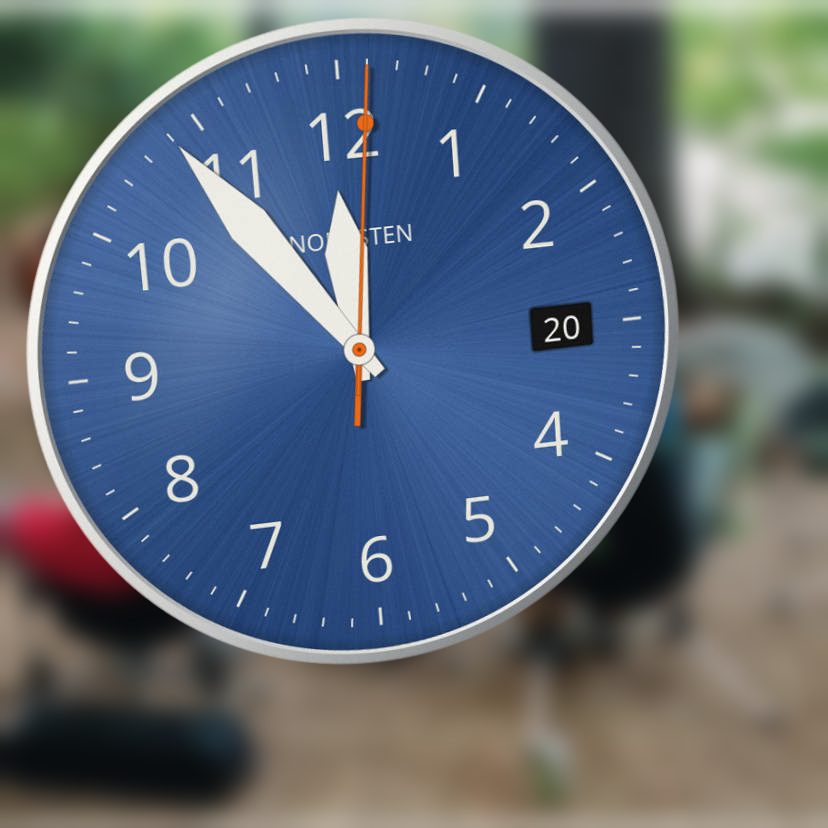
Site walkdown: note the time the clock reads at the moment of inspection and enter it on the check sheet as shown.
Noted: 11:54:01
